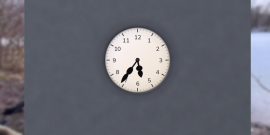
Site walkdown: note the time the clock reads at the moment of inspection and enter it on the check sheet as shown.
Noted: 5:36
